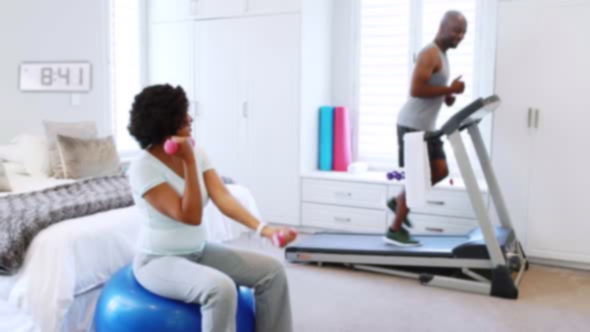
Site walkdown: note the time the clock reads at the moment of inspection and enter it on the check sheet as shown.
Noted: 8:41
